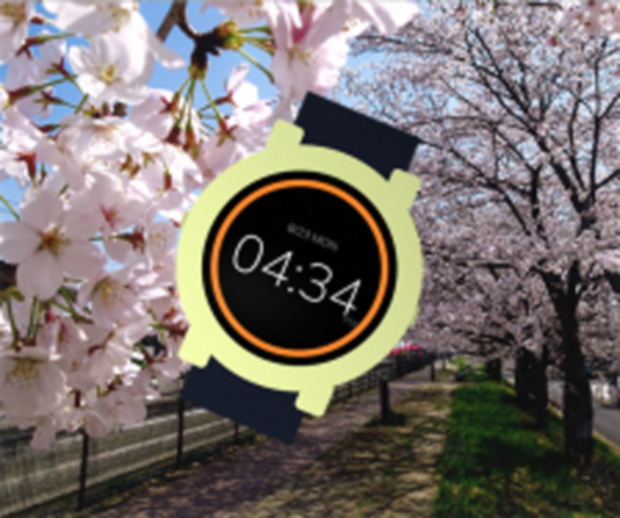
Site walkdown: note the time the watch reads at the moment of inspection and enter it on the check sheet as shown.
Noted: 4:34
